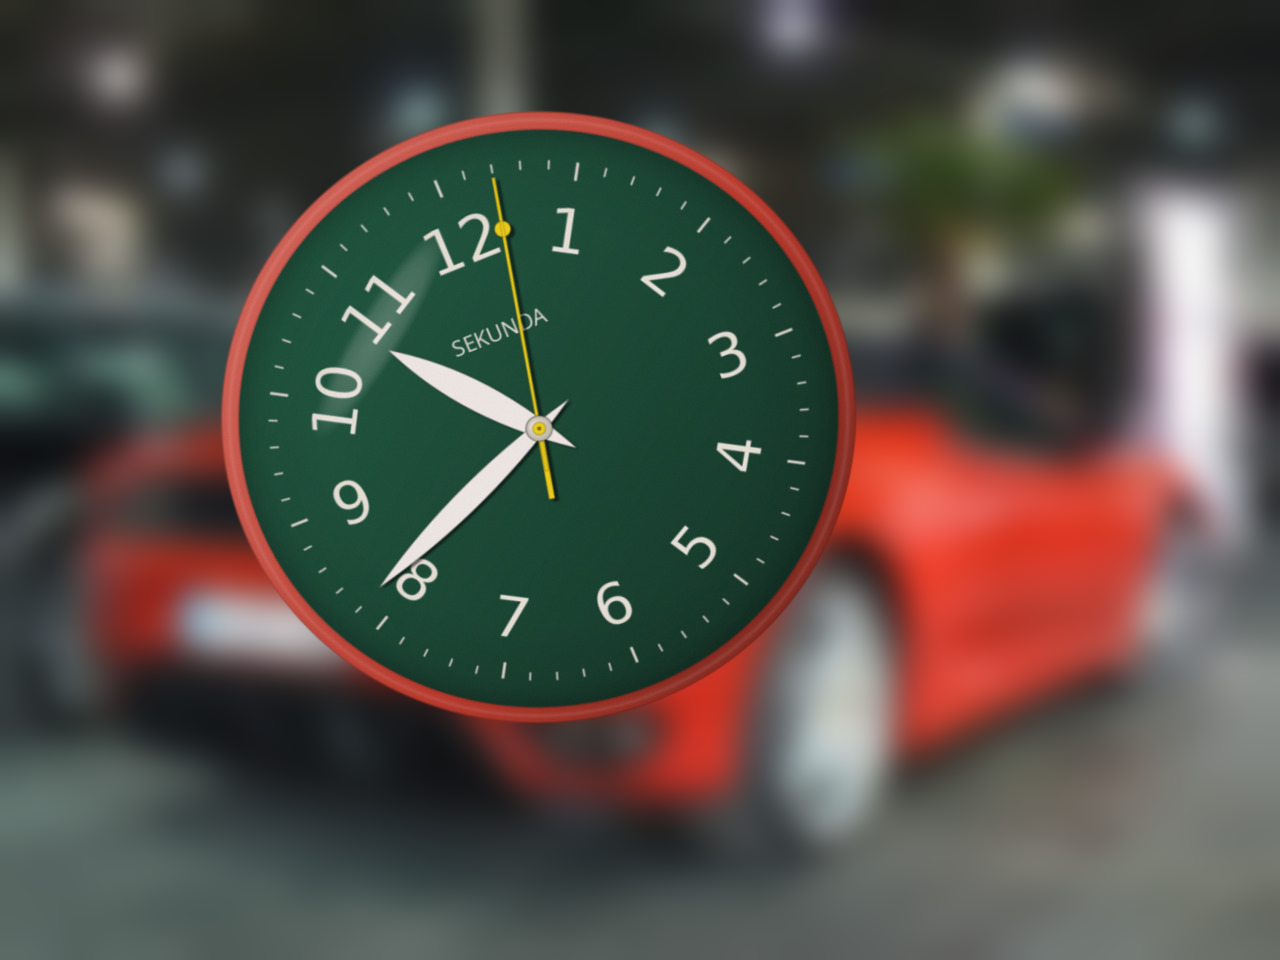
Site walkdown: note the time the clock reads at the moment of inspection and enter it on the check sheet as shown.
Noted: 10:41:02
